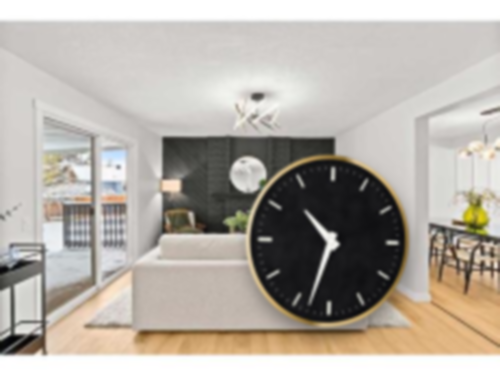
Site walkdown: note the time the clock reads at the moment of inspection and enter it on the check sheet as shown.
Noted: 10:33
